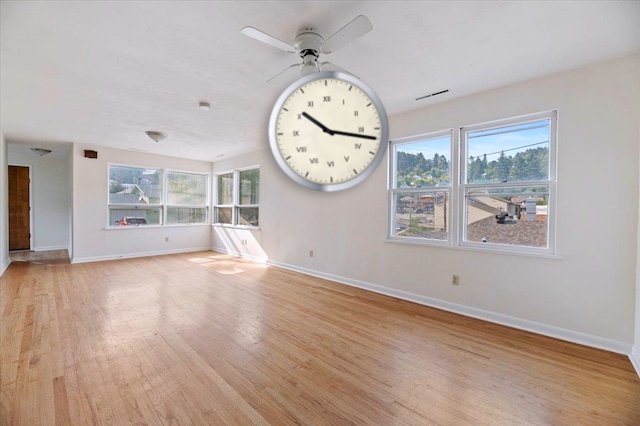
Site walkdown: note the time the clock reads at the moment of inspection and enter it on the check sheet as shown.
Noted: 10:17
